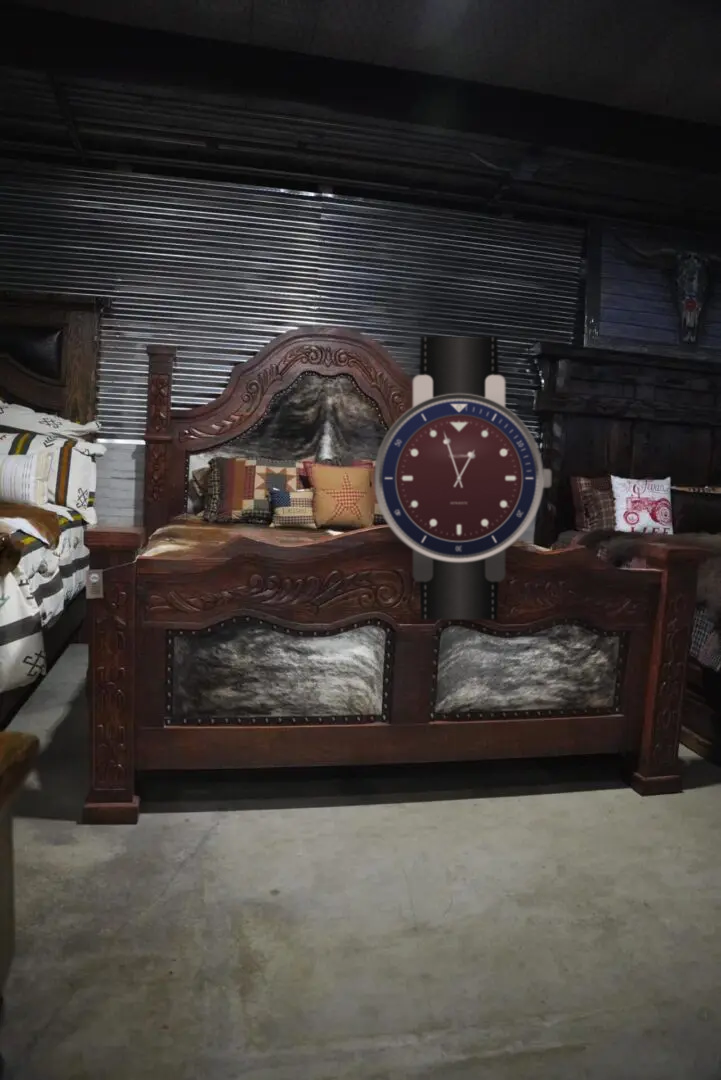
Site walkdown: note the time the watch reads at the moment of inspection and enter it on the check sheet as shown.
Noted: 12:57
